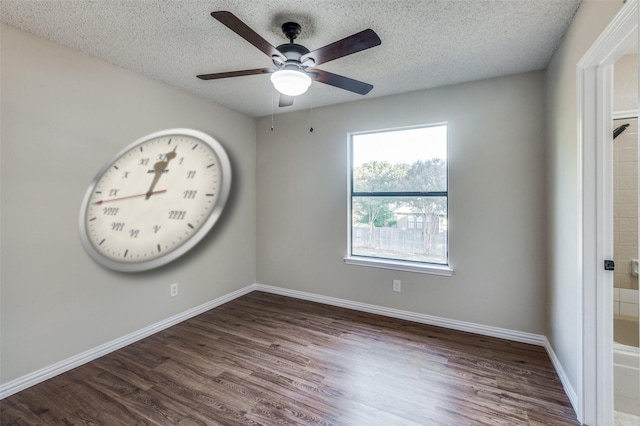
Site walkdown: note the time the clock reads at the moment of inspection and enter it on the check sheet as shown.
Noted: 12:01:43
